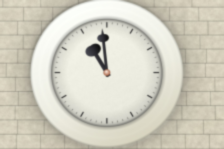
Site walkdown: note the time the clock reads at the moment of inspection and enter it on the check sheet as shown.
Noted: 10:59
